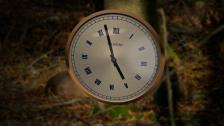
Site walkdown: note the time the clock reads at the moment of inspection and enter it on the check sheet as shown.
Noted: 4:57
